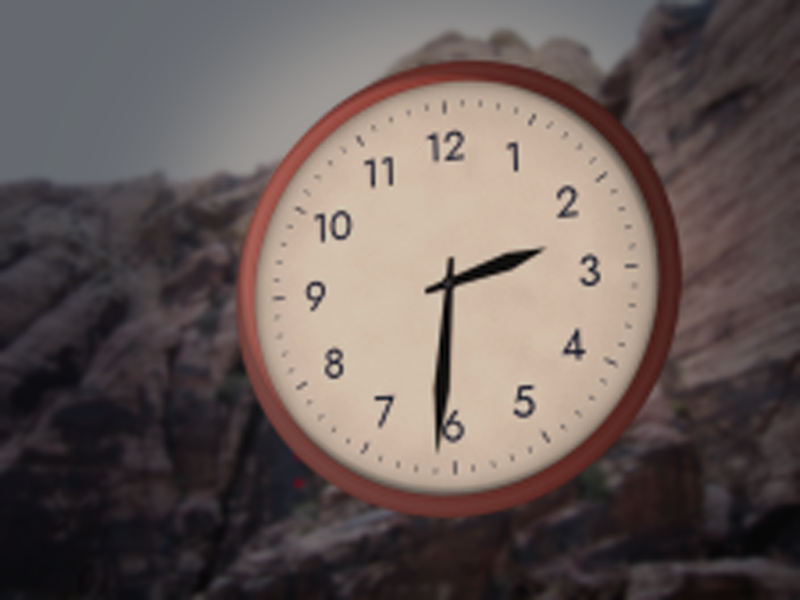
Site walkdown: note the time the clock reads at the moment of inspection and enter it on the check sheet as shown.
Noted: 2:31
